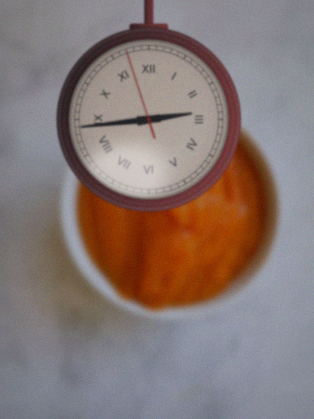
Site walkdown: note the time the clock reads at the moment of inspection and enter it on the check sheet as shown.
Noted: 2:43:57
